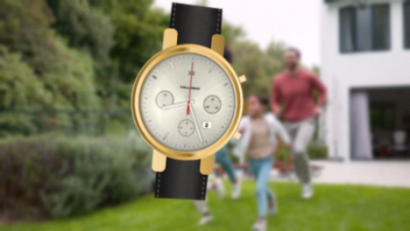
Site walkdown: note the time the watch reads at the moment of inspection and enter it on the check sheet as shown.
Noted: 8:26
